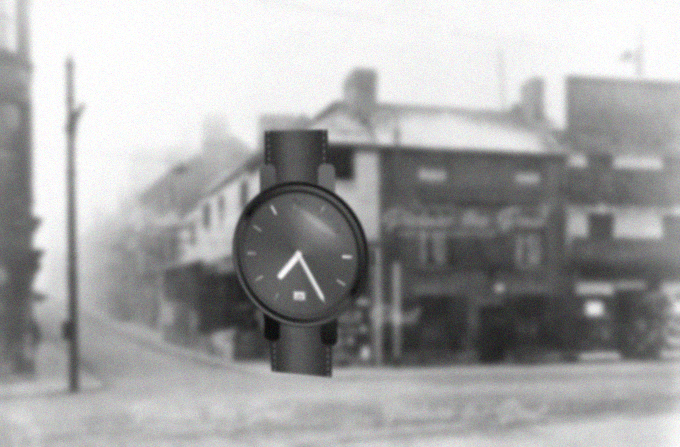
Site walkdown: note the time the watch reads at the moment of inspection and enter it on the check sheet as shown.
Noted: 7:25
